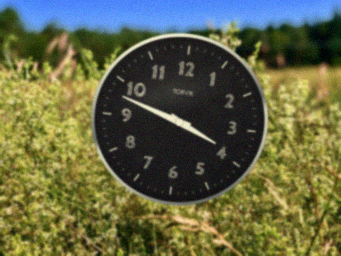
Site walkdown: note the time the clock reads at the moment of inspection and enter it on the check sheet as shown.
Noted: 3:48
